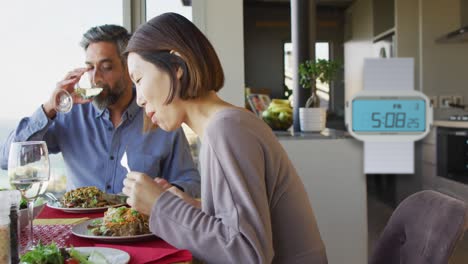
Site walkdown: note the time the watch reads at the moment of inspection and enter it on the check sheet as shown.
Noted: 5:08
